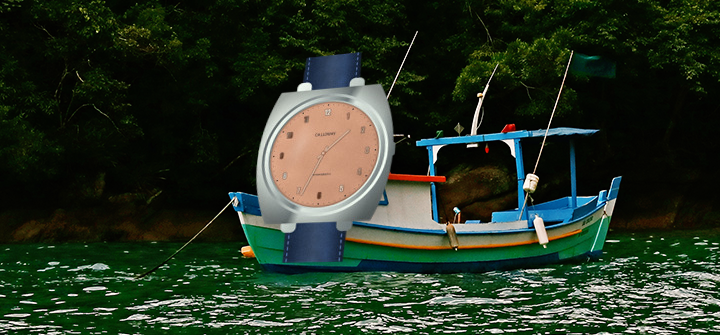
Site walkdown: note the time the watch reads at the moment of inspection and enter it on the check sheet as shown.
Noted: 1:34
